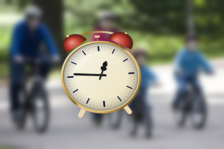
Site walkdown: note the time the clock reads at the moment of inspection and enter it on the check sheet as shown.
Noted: 12:46
